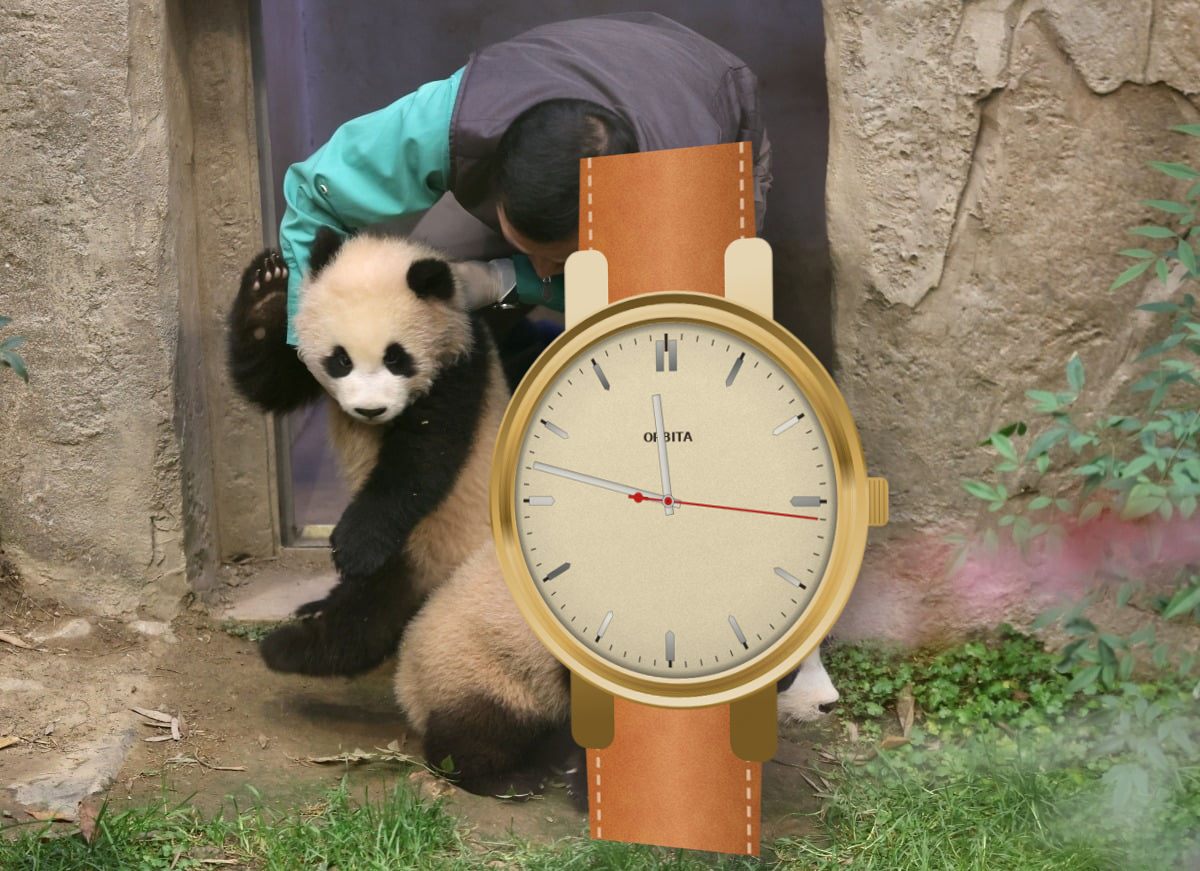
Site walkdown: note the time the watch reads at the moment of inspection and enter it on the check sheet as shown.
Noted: 11:47:16
